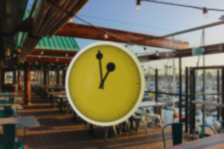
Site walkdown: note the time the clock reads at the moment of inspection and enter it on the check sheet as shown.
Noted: 12:59
